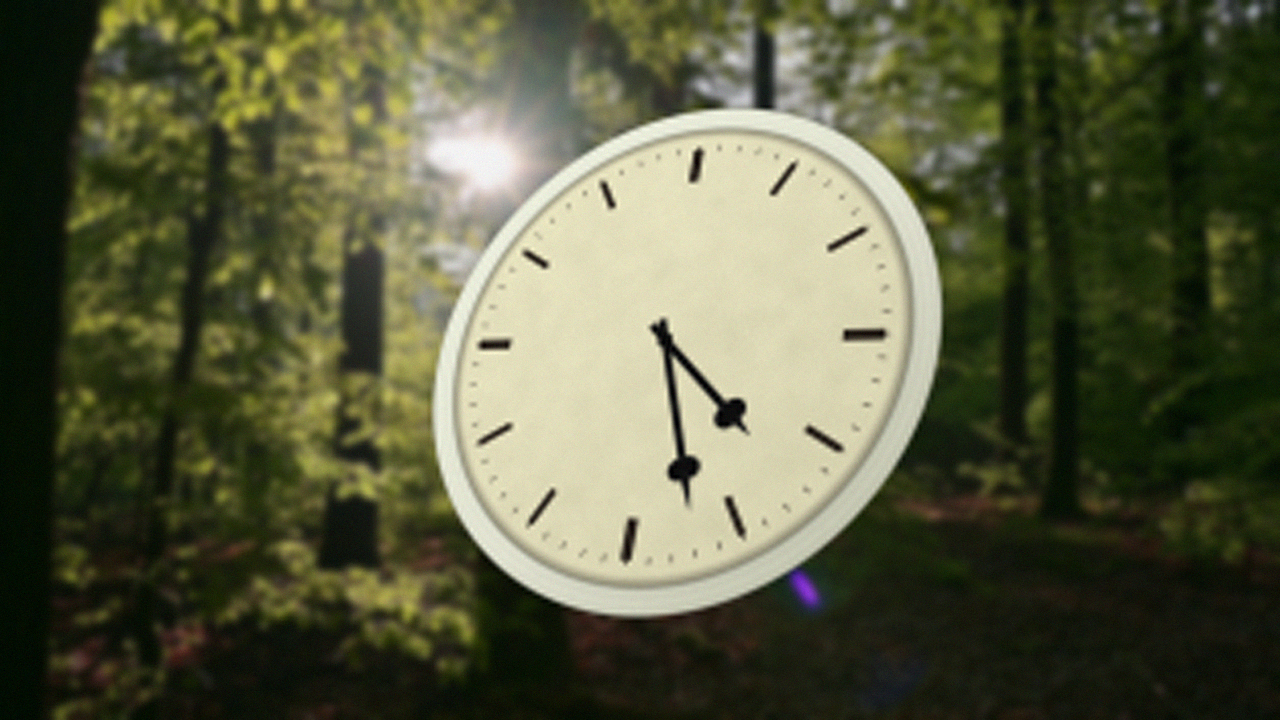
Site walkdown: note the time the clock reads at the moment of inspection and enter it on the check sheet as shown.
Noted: 4:27
